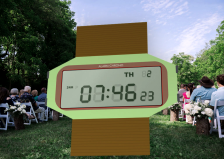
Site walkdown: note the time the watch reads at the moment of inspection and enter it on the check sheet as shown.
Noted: 7:46:23
